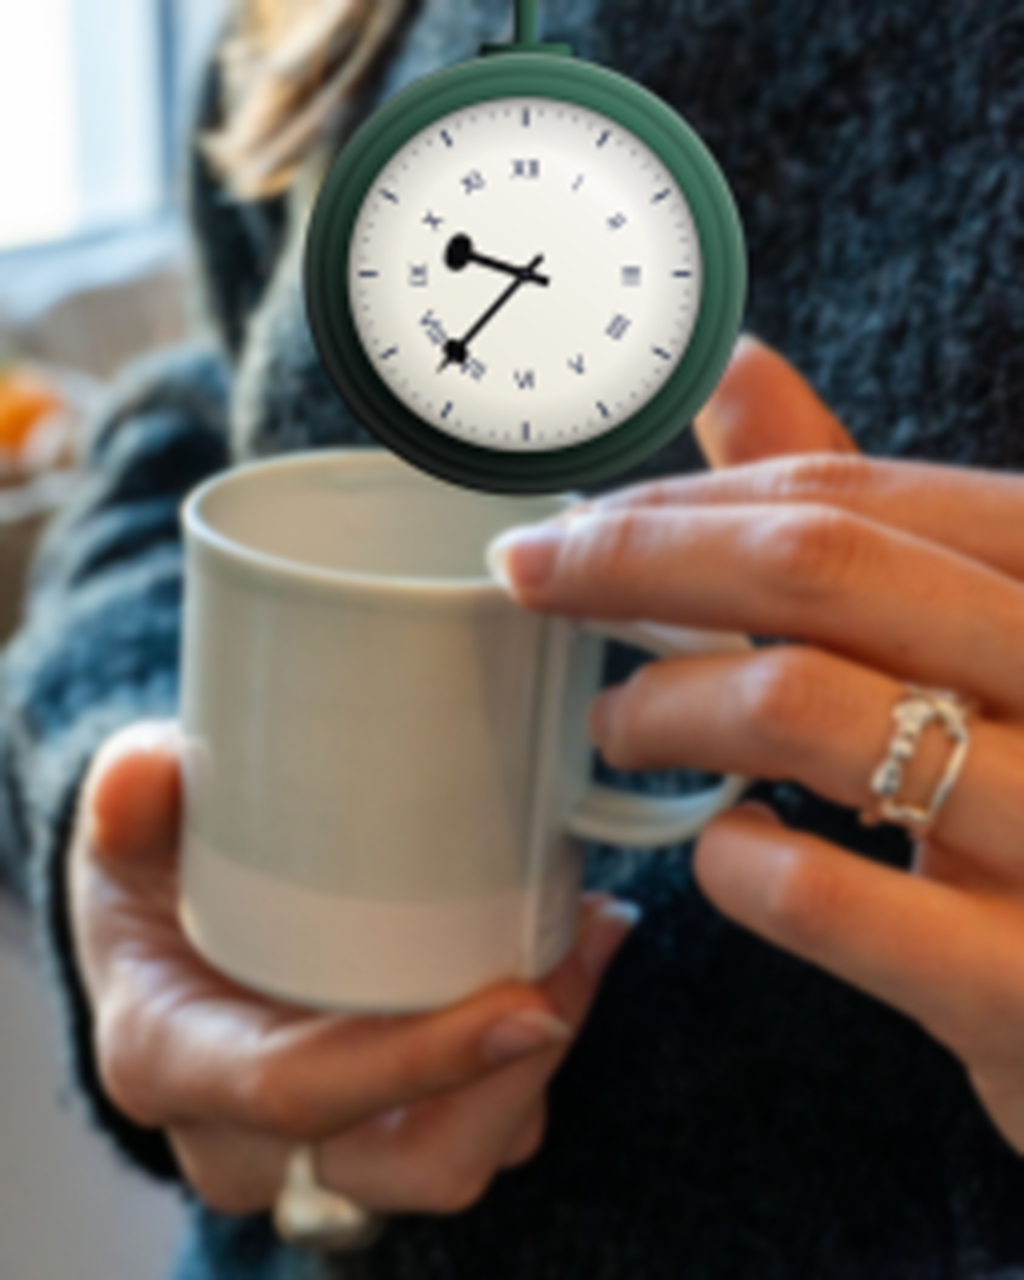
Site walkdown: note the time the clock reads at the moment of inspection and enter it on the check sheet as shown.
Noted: 9:37
